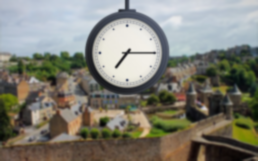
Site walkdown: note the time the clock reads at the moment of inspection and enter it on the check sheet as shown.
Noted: 7:15
